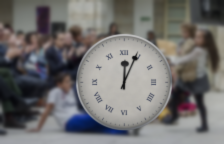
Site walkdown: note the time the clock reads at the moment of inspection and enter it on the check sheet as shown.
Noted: 12:04
